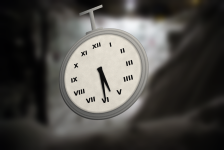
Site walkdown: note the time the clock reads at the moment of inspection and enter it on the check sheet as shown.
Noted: 5:30
